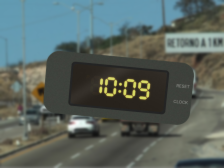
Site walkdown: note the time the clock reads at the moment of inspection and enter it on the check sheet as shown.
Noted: 10:09
